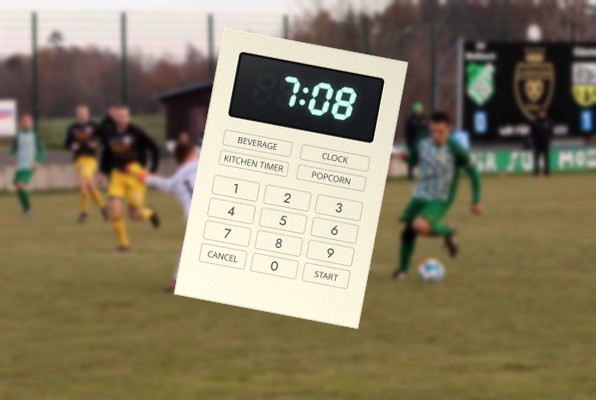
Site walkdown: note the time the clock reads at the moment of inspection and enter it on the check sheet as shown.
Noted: 7:08
